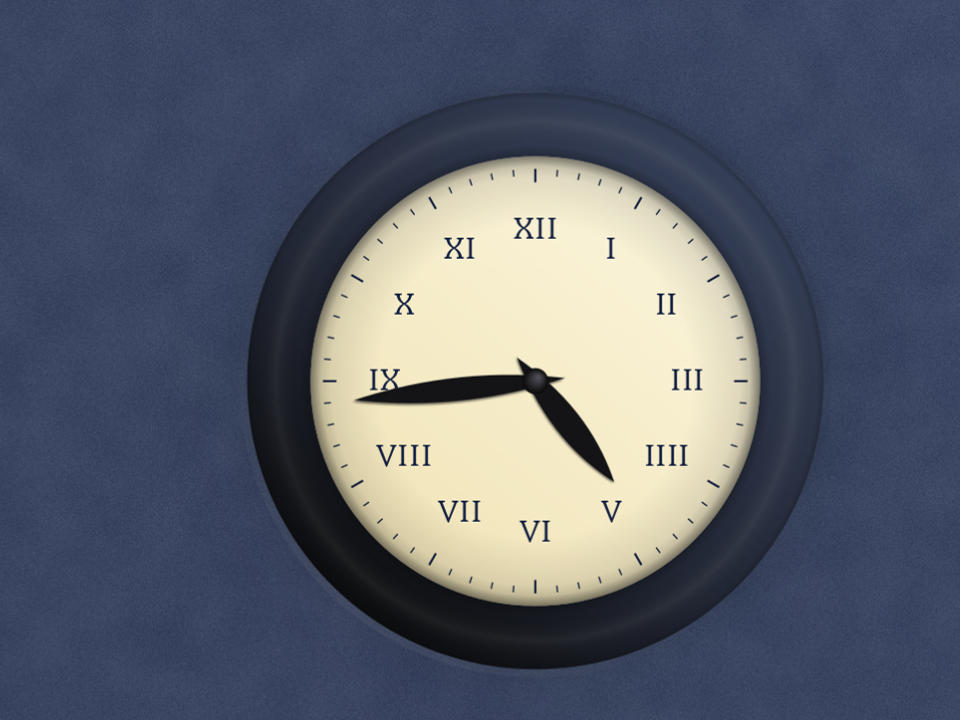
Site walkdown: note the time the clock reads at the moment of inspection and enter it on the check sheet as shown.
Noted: 4:44
